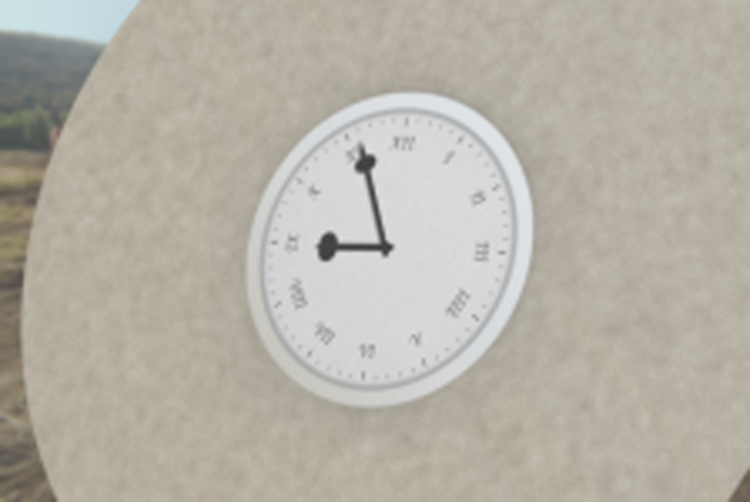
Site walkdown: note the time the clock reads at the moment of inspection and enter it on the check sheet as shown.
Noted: 8:56
